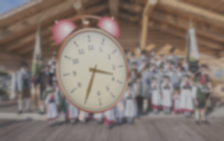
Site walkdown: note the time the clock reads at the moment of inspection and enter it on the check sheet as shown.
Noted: 3:35
